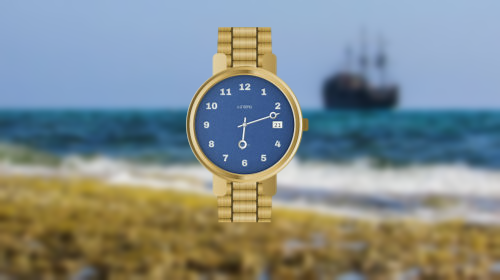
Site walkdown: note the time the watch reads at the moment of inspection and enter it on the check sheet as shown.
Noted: 6:12
